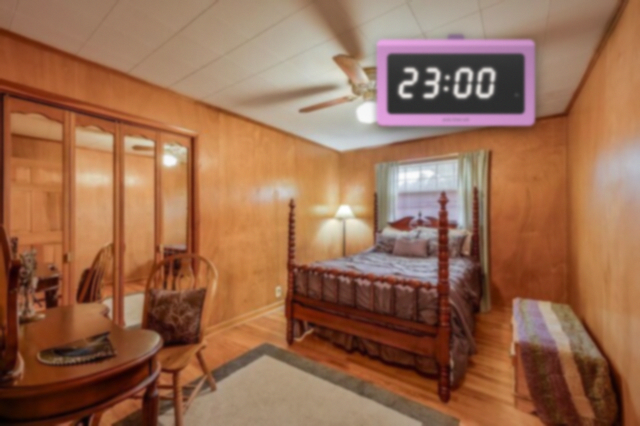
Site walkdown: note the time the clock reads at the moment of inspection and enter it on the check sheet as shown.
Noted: 23:00
